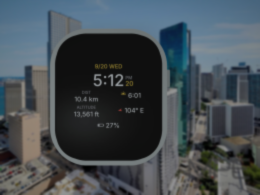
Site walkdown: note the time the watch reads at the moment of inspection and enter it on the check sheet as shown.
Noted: 5:12
